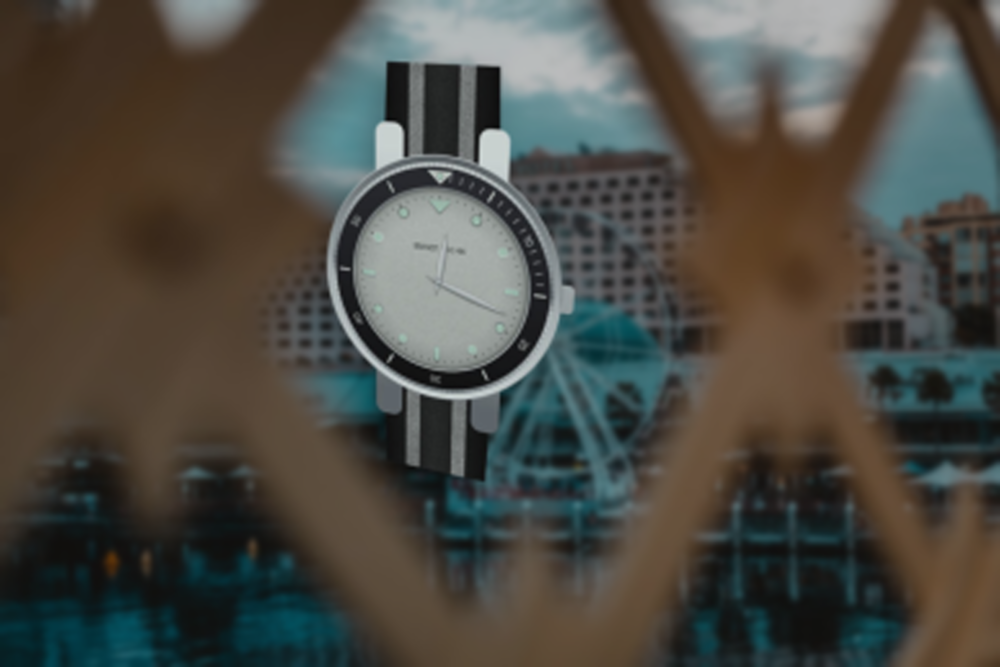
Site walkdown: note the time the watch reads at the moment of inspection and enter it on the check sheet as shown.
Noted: 12:18
